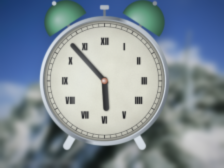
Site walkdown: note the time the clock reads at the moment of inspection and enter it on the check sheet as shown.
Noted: 5:53
